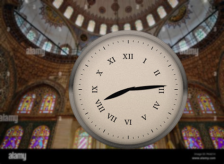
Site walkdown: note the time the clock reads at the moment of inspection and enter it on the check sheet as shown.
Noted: 8:14
